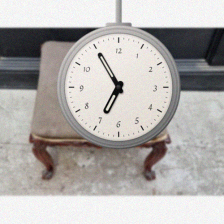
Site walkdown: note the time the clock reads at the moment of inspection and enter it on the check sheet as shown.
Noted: 6:55
